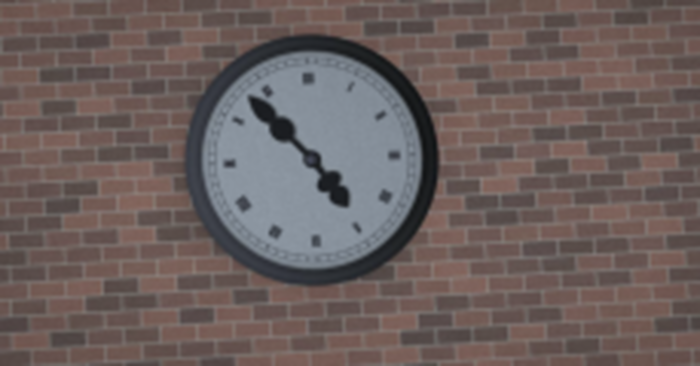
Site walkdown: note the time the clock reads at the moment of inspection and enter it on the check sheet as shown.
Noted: 4:53
